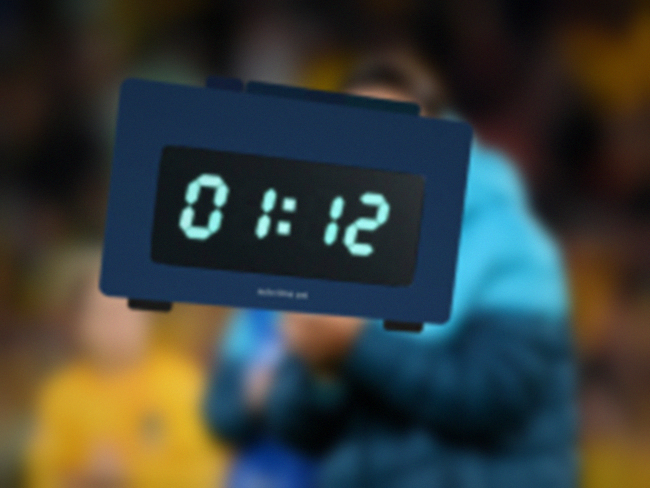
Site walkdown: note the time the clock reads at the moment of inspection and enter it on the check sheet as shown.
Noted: 1:12
